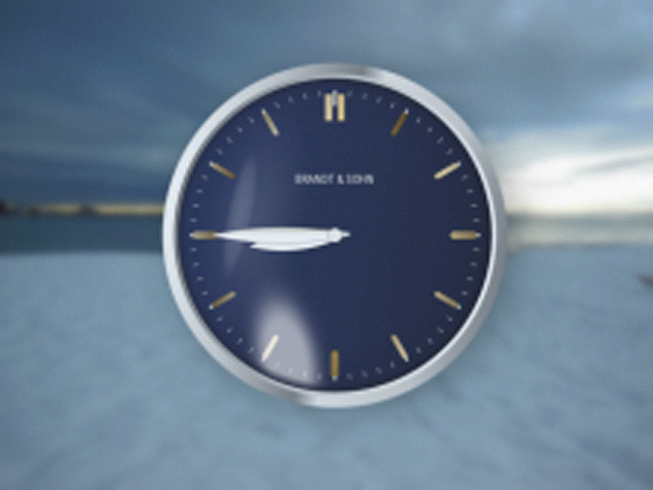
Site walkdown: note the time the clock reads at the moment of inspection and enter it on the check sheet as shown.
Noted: 8:45
